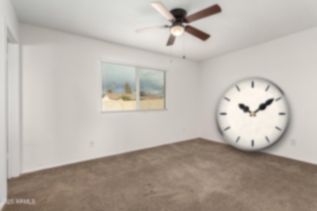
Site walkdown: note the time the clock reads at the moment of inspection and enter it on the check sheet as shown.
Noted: 10:09
